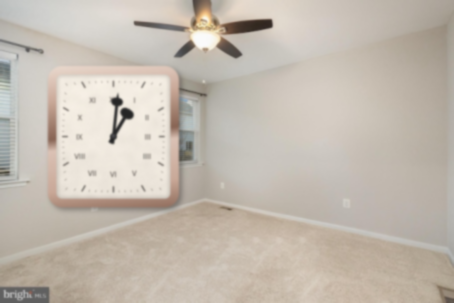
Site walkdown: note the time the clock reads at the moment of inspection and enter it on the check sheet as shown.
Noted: 1:01
